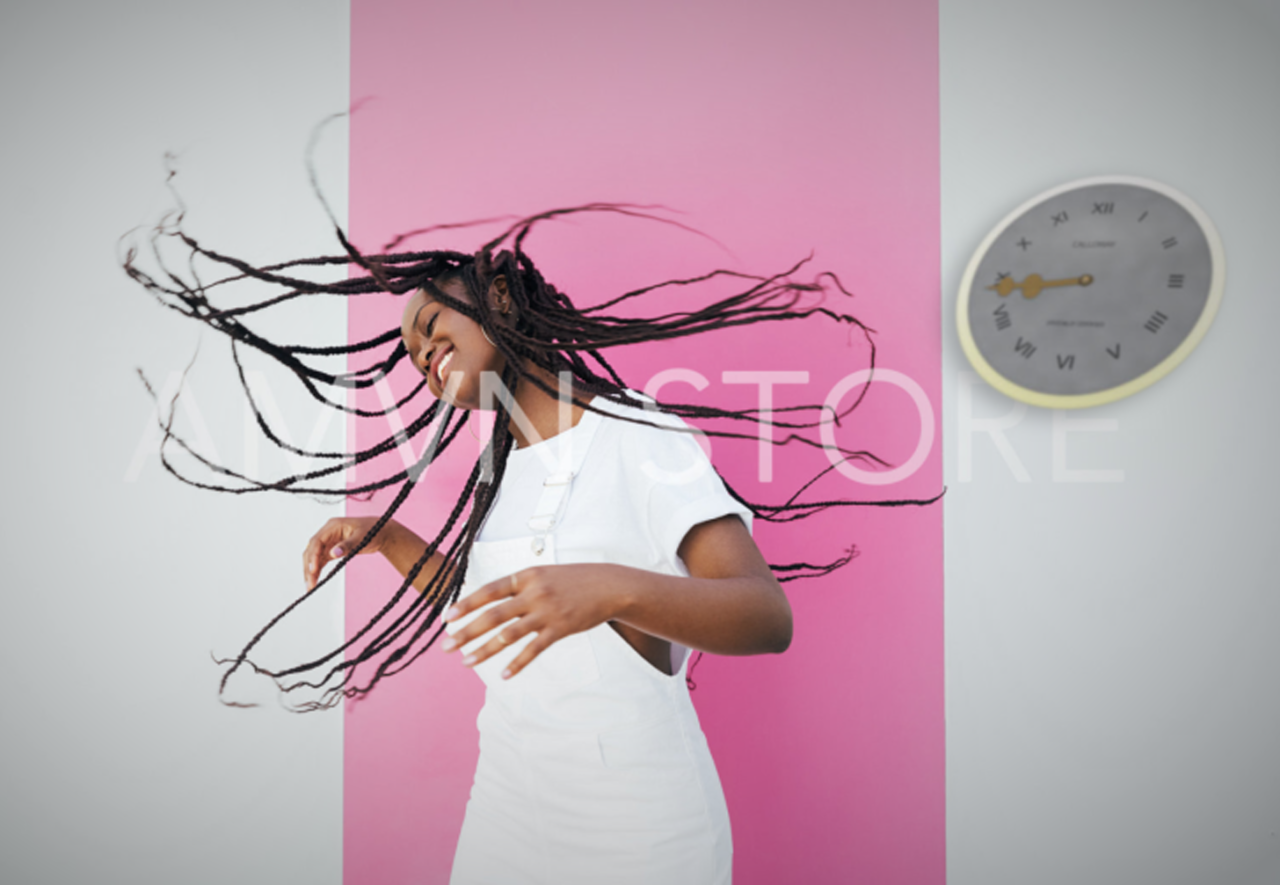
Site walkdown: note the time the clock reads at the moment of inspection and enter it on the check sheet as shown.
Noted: 8:44
